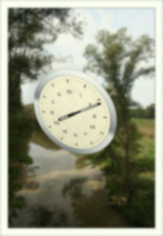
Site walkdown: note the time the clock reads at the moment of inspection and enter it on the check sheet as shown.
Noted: 8:11
